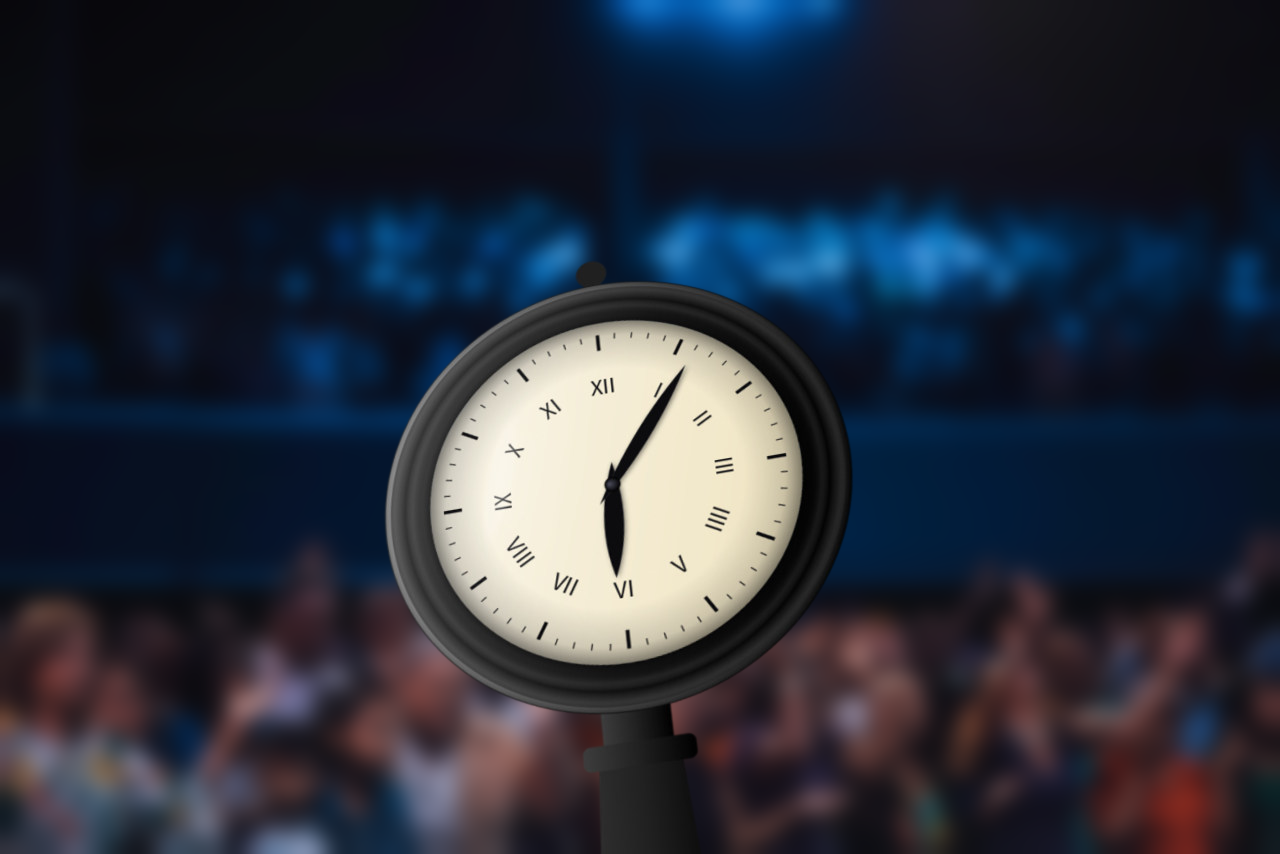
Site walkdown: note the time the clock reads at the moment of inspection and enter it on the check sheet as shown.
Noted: 6:06
